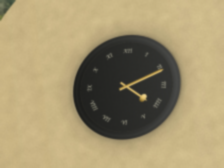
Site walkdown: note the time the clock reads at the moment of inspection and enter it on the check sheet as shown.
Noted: 4:11
